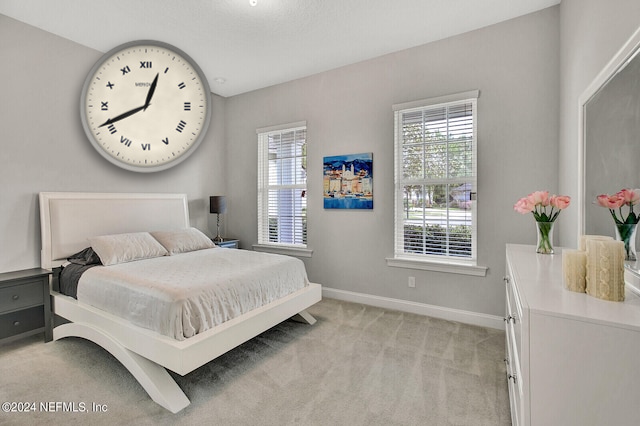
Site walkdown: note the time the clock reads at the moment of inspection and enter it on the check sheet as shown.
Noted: 12:41
